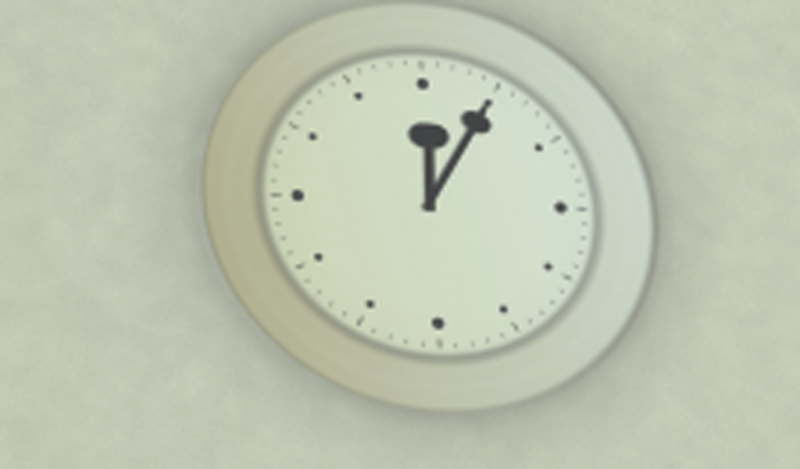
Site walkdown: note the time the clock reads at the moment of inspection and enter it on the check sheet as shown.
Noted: 12:05
